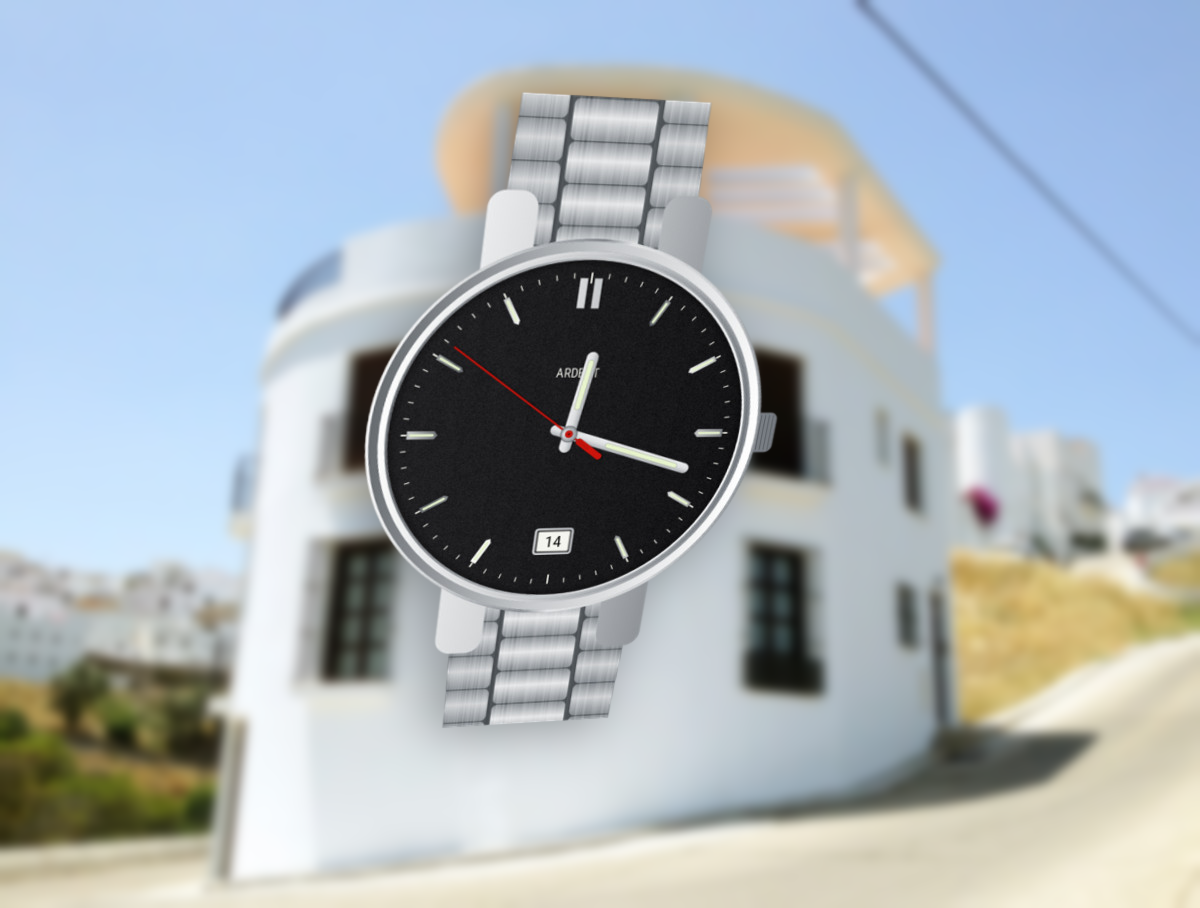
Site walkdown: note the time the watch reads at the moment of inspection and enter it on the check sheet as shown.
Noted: 12:17:51
